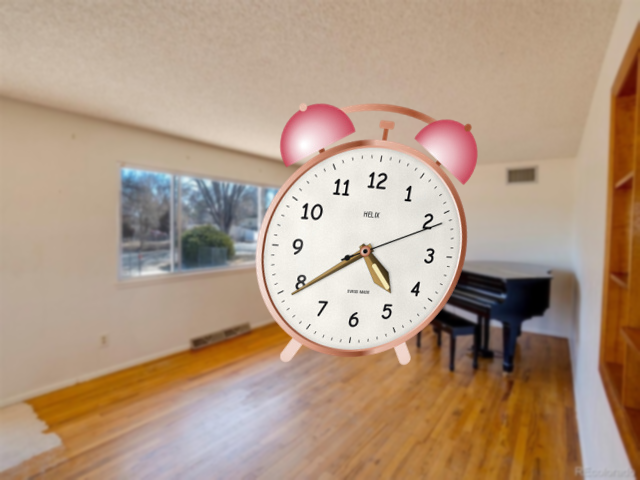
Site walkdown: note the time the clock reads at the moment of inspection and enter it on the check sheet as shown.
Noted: 4:39:11
